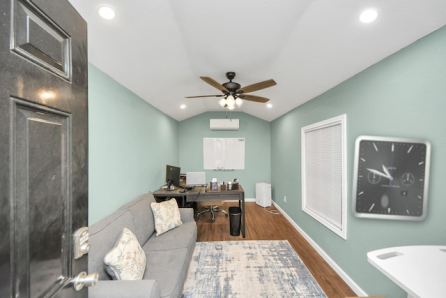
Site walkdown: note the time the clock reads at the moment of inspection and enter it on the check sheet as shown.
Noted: 10:48
